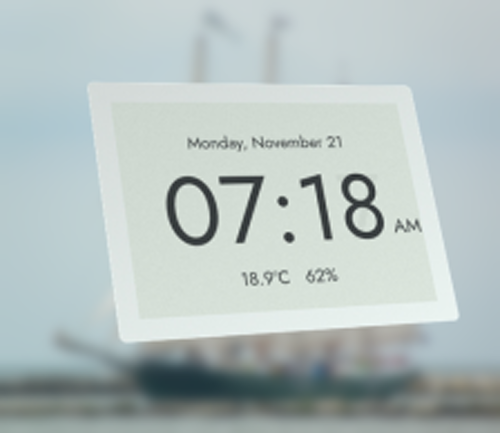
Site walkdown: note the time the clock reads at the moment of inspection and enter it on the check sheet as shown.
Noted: 7:18
